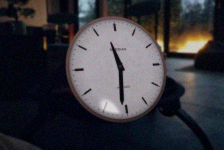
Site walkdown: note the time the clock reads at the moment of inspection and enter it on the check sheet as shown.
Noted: 11:31
